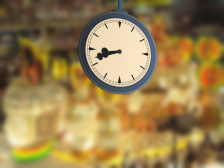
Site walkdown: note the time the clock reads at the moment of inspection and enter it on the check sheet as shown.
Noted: 8:42
